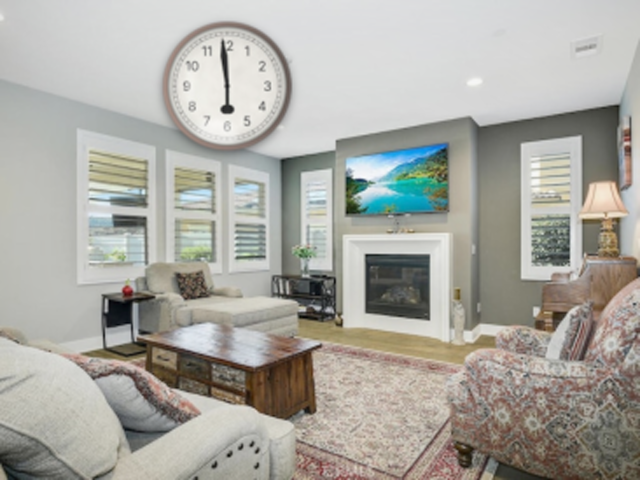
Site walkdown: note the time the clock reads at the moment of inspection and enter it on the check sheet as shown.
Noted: 5:59
